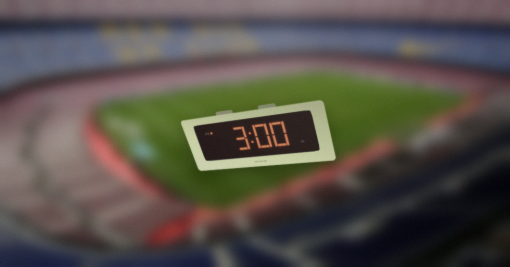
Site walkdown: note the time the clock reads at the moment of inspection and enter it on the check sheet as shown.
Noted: 3:00
